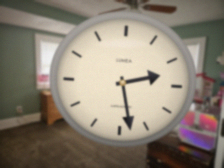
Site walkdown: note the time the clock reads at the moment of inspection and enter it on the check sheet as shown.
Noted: 2:28
